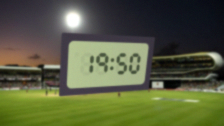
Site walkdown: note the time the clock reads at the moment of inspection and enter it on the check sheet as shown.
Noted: 19:50
